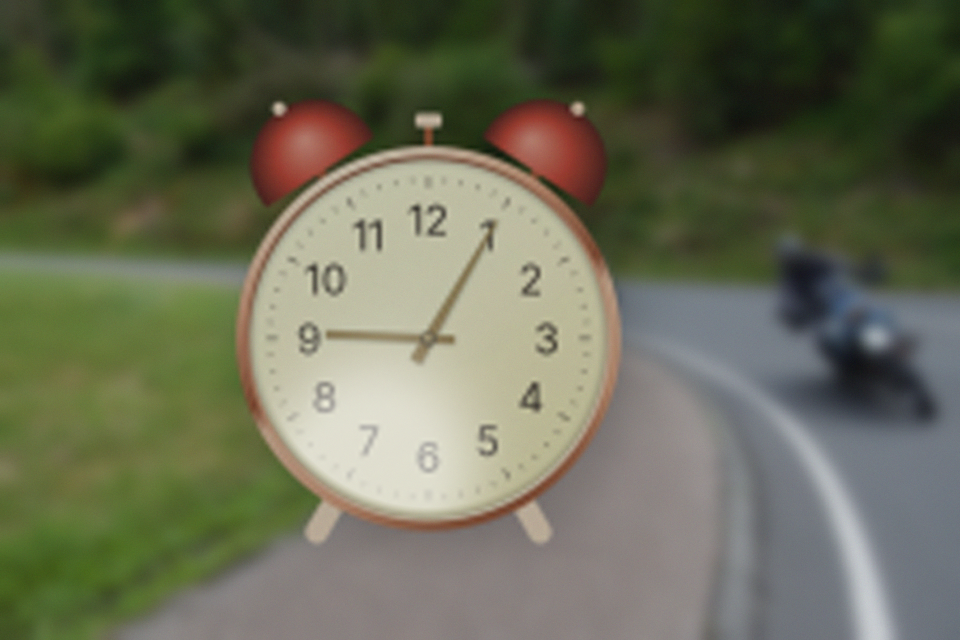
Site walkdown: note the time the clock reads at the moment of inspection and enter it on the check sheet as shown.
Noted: 9:05
